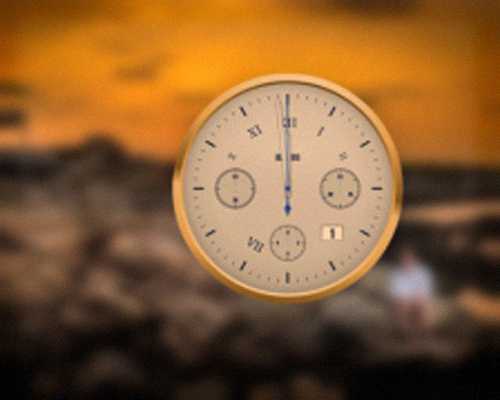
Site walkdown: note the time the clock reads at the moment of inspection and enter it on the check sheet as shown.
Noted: 11:59
